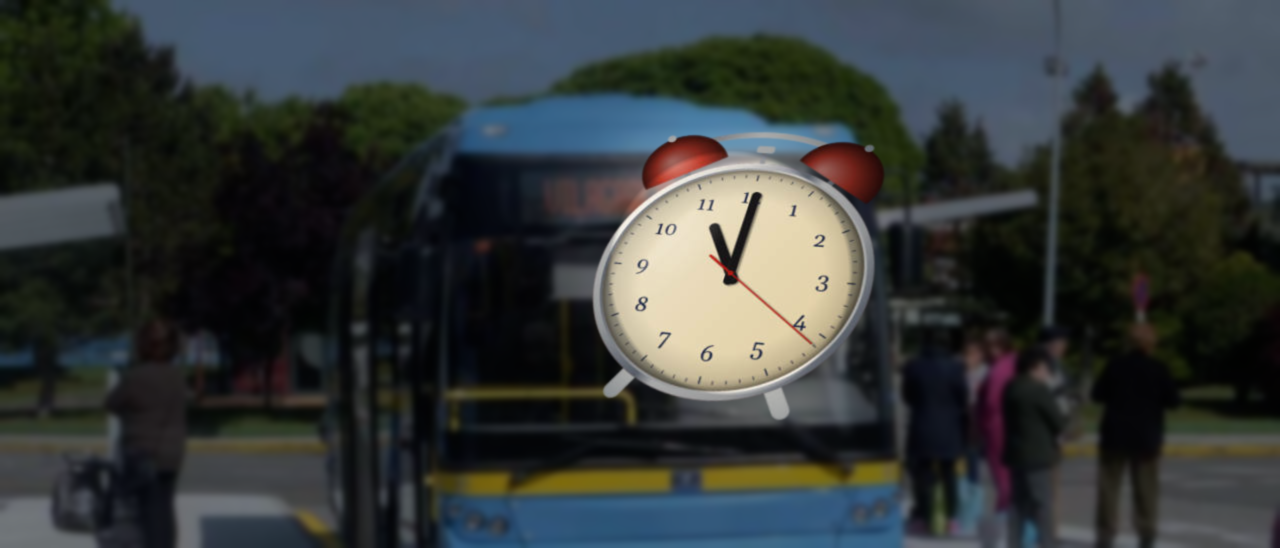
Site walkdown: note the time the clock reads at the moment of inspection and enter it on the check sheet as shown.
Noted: 11:00:21
